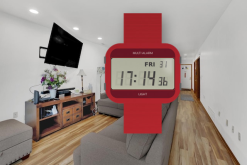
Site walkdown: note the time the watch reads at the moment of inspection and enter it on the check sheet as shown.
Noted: 17:14:36
